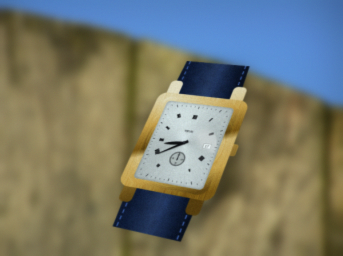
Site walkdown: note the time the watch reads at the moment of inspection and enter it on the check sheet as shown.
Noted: 8:39
